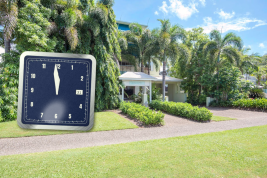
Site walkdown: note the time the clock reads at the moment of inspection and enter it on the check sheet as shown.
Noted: 11:59
